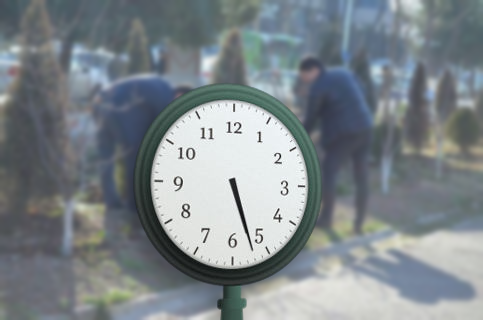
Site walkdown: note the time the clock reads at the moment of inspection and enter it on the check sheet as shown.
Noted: 5:27
